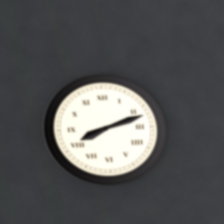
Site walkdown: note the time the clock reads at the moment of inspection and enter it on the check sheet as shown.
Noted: 8:12
